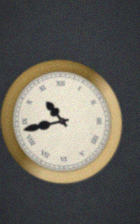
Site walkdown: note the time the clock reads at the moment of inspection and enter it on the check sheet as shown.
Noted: 10:43
